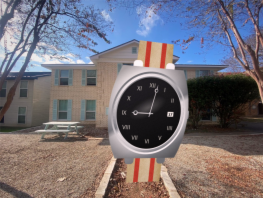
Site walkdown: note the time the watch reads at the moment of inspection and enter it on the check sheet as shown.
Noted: 9:02
